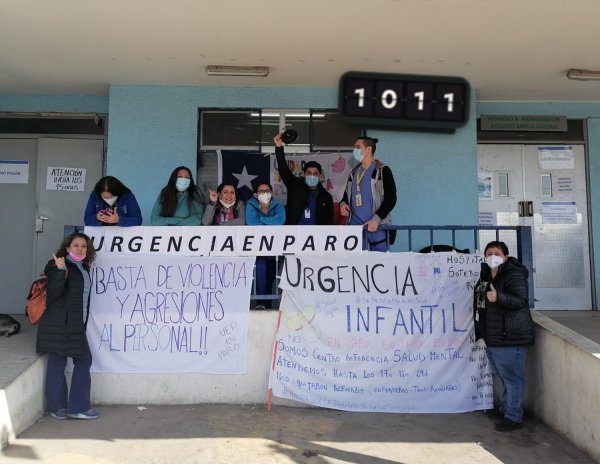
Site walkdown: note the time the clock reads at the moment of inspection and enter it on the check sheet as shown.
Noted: 10:11
